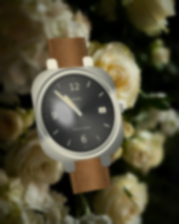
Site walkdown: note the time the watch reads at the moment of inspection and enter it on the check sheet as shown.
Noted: 10:53
